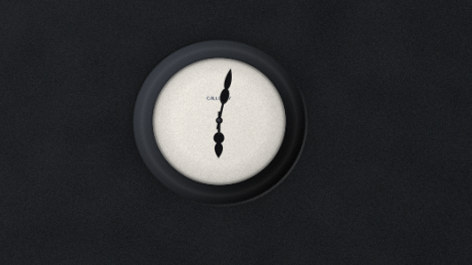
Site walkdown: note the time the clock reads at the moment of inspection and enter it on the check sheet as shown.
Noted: 6:02
